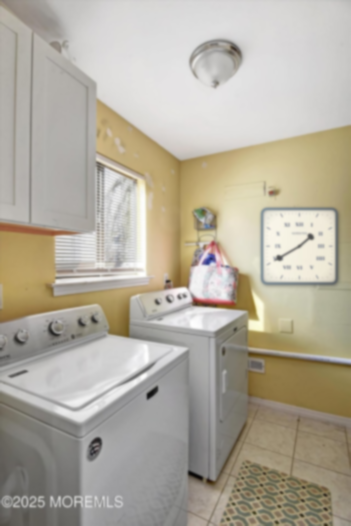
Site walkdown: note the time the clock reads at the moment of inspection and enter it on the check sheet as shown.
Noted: 1:40
